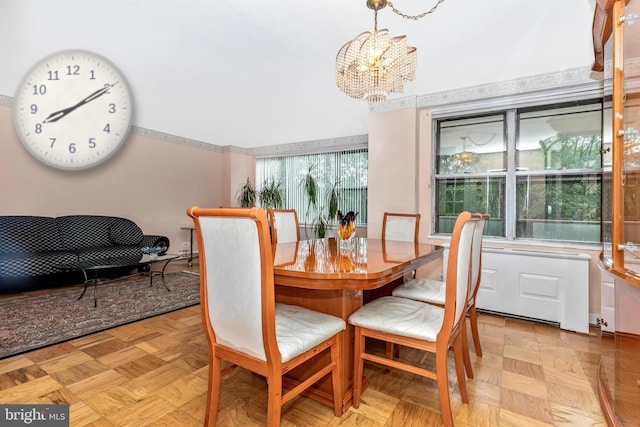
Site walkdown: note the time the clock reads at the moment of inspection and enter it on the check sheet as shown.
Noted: 8:10
